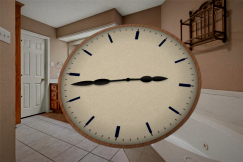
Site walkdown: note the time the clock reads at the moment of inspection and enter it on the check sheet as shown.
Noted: 2:43
